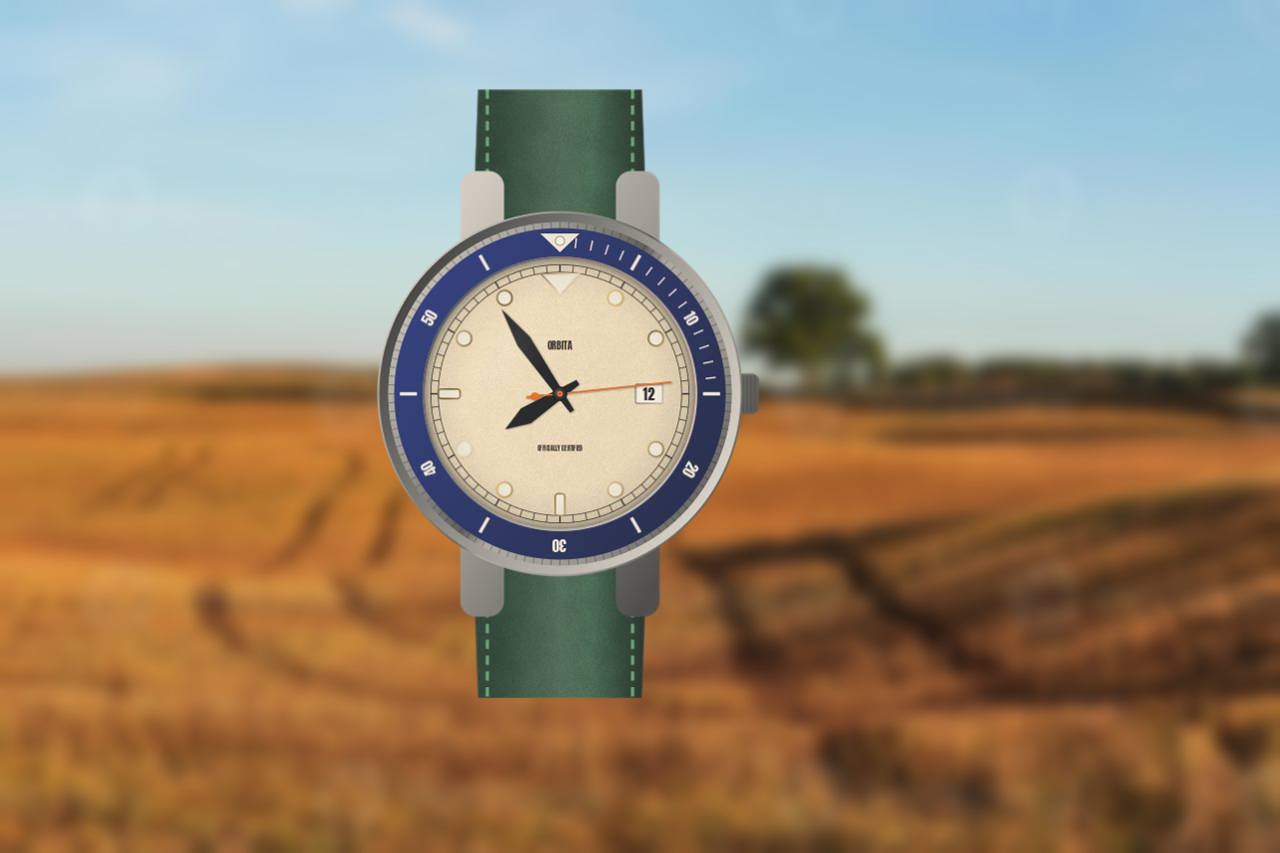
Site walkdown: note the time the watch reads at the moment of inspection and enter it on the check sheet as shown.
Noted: 7:54:14
